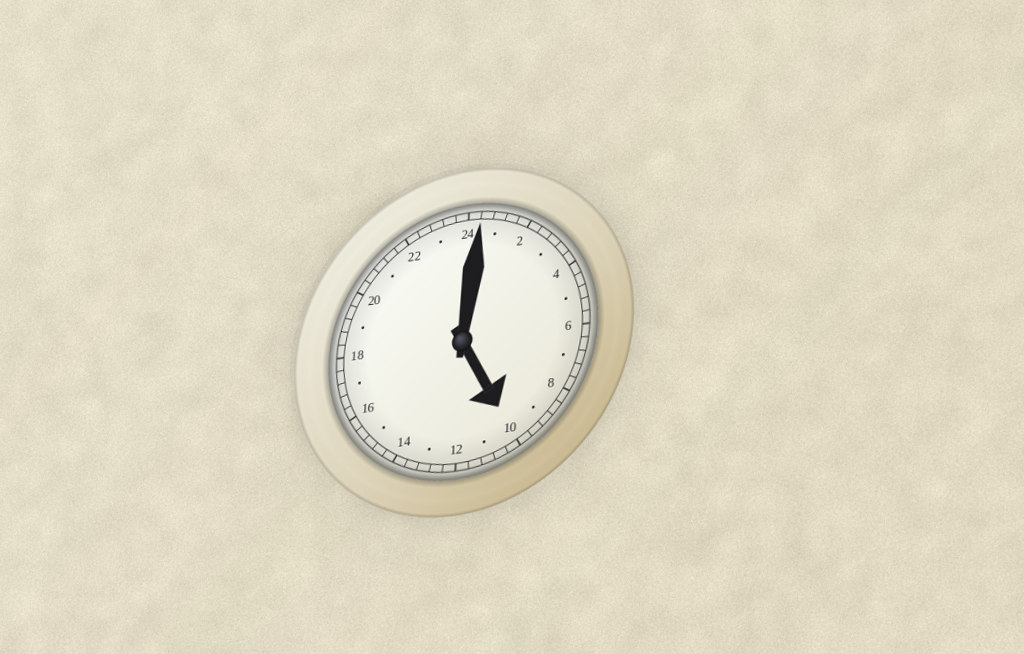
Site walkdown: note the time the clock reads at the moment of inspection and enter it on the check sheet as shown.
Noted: 10:01
